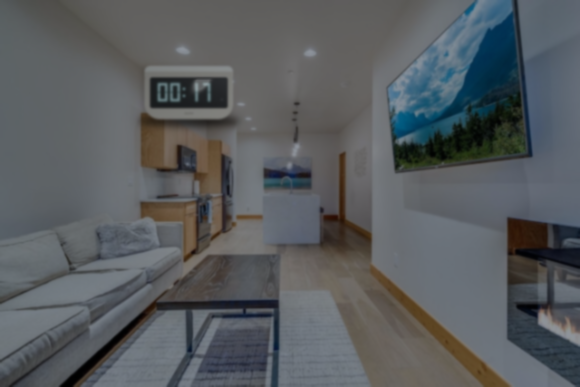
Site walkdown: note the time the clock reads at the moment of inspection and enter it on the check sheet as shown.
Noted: 0:17
